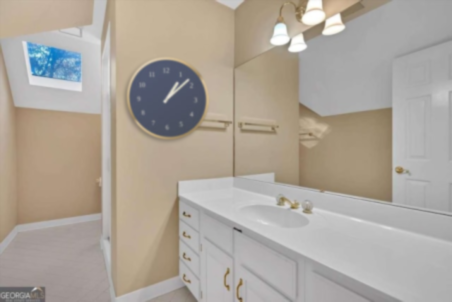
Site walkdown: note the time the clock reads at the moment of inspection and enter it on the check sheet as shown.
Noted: 1:08
